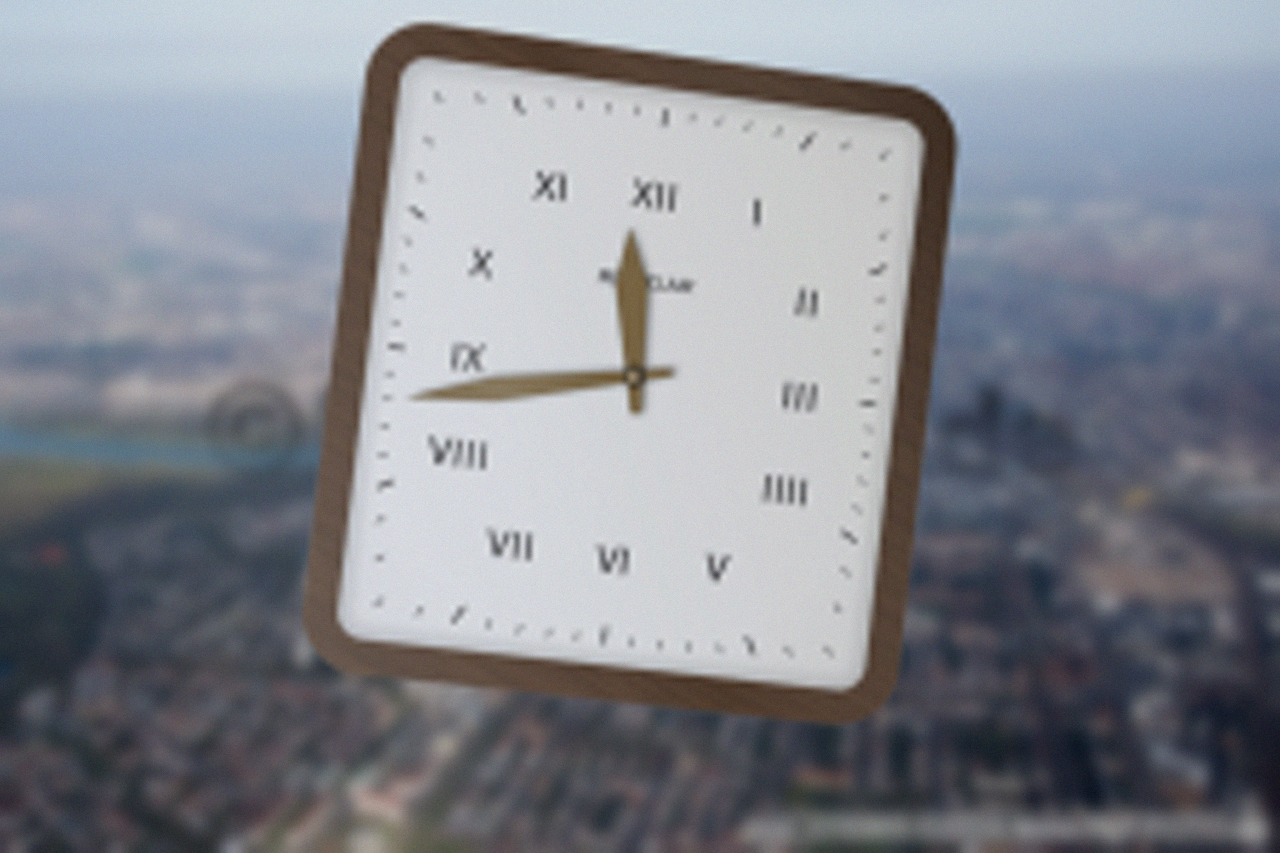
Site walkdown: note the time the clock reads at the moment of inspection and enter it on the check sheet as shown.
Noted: 11:43
